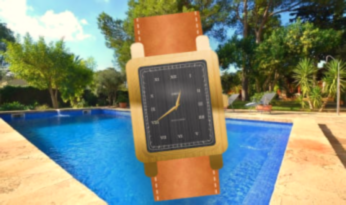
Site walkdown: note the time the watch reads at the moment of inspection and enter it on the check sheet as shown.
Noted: 12:40
